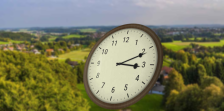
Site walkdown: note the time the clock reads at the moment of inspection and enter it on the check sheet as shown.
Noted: 3:11
